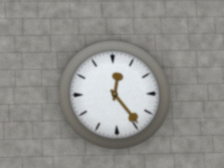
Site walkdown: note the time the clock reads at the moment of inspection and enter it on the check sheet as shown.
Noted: 12:24
